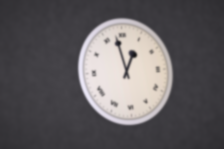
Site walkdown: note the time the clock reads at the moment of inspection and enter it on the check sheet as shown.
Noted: 12:58
